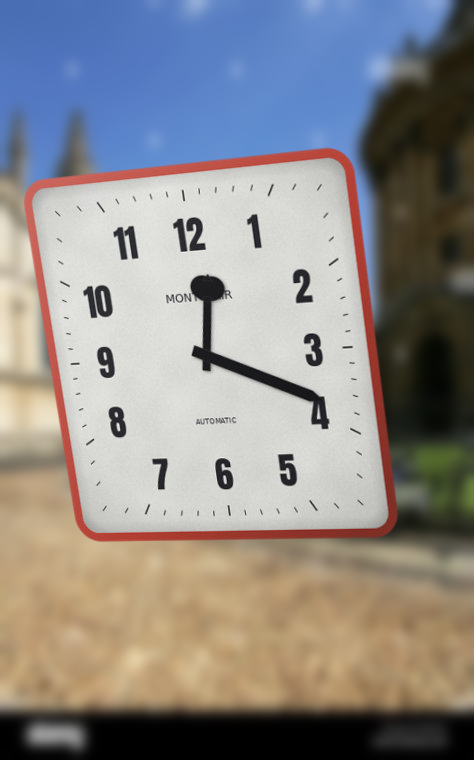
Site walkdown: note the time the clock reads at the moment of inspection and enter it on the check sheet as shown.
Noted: 12:19
